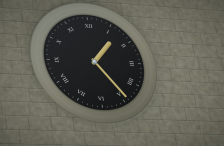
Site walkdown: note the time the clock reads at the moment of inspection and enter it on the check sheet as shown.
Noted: 1:24
